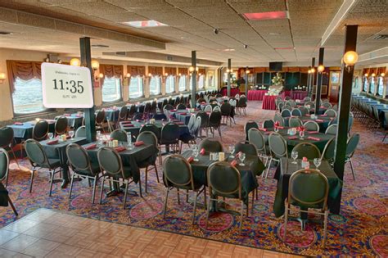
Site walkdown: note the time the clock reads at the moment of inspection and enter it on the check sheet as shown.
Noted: 11:35
